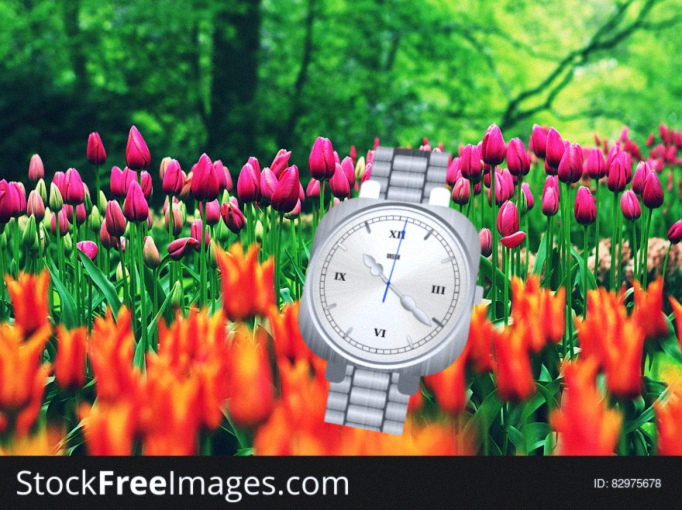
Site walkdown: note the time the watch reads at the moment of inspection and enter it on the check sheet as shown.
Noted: 10:21:01
